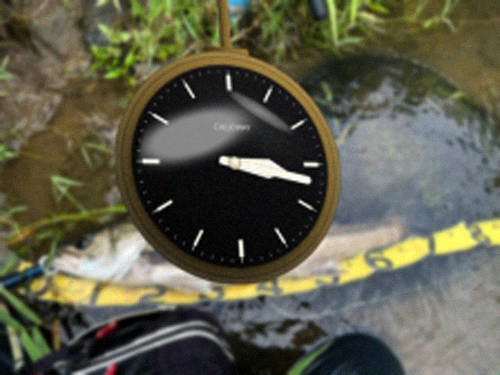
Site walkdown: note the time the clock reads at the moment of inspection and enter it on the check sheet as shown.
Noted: 3:17
